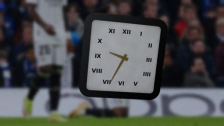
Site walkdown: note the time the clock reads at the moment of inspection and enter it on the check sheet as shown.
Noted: 9:34
